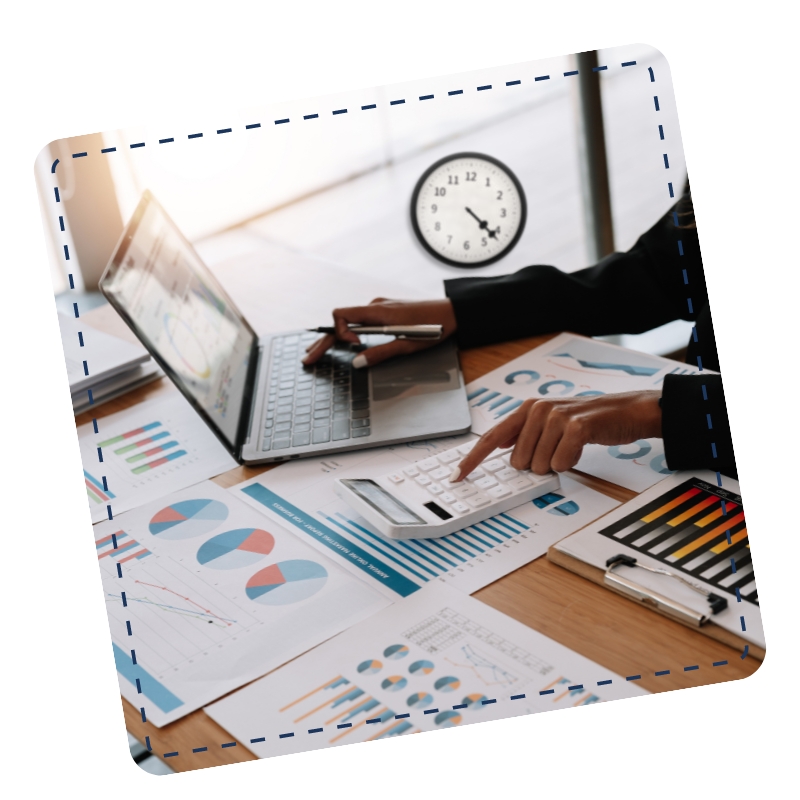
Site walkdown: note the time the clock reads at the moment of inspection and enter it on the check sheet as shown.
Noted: 4:22
